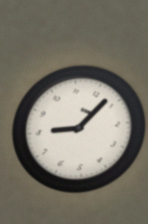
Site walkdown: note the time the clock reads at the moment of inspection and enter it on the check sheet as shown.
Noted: 8:03
